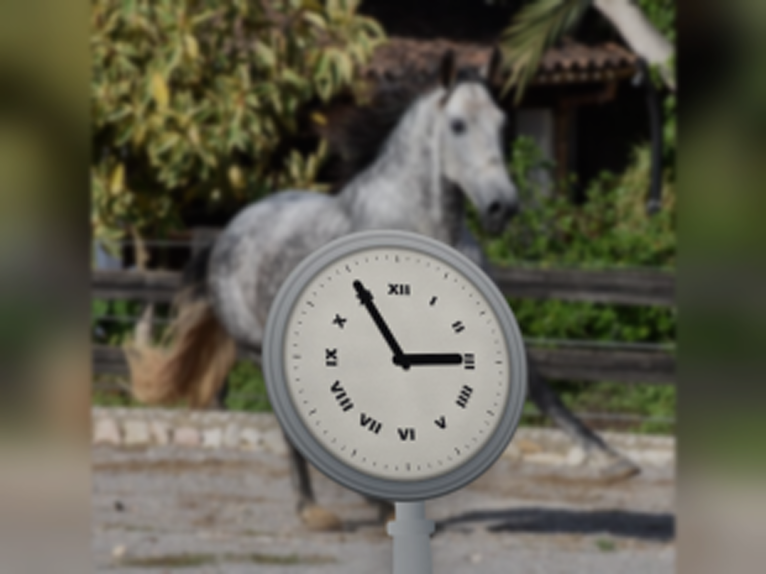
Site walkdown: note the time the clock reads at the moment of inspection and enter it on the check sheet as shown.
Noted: 2:55
